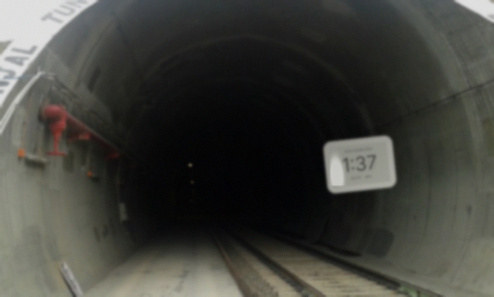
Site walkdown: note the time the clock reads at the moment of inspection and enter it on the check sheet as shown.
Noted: 1:37
